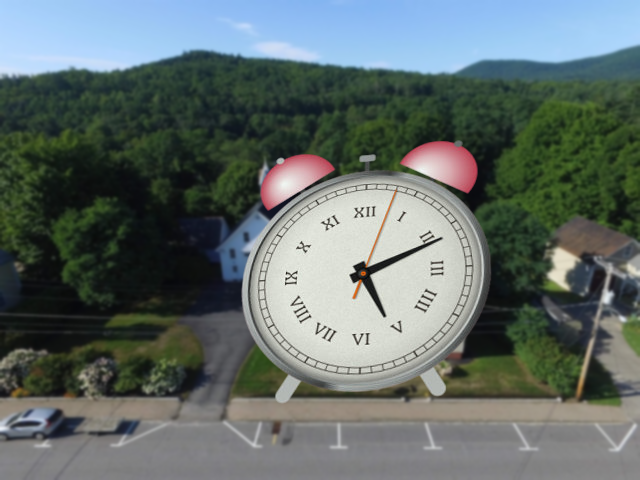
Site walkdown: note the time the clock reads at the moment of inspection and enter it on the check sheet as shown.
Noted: 5:11:03
